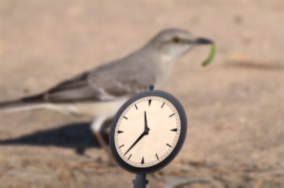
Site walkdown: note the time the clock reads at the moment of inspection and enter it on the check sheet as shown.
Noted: 11:37
